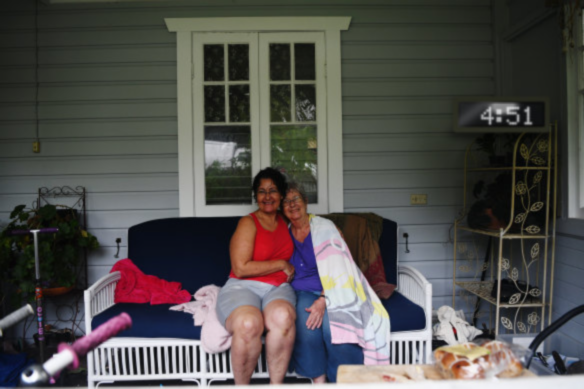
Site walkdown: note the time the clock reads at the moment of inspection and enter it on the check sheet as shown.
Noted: 4:51
